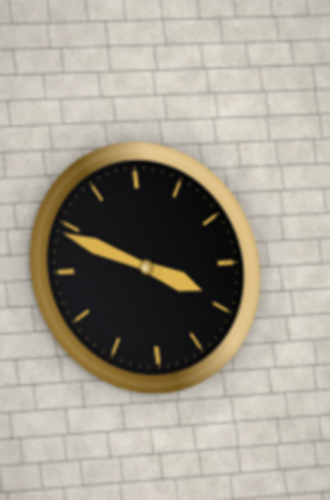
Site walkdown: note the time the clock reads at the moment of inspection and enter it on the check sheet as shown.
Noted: 3:49
